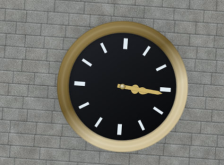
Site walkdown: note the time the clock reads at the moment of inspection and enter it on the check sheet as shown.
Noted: 3:16
